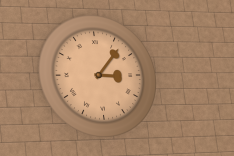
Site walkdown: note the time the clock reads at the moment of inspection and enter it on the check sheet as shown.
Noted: 3:07
